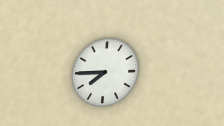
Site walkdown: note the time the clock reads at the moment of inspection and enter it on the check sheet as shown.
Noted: 7:45
